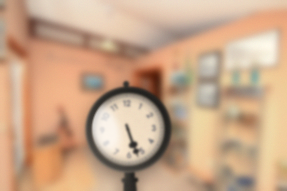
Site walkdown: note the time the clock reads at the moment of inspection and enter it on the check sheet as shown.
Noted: 5:27
